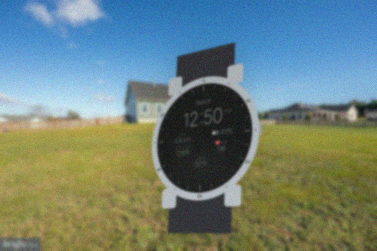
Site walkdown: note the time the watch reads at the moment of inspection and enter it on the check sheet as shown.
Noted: 12:50
